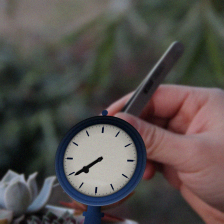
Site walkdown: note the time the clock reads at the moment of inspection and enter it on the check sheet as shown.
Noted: 7:39
